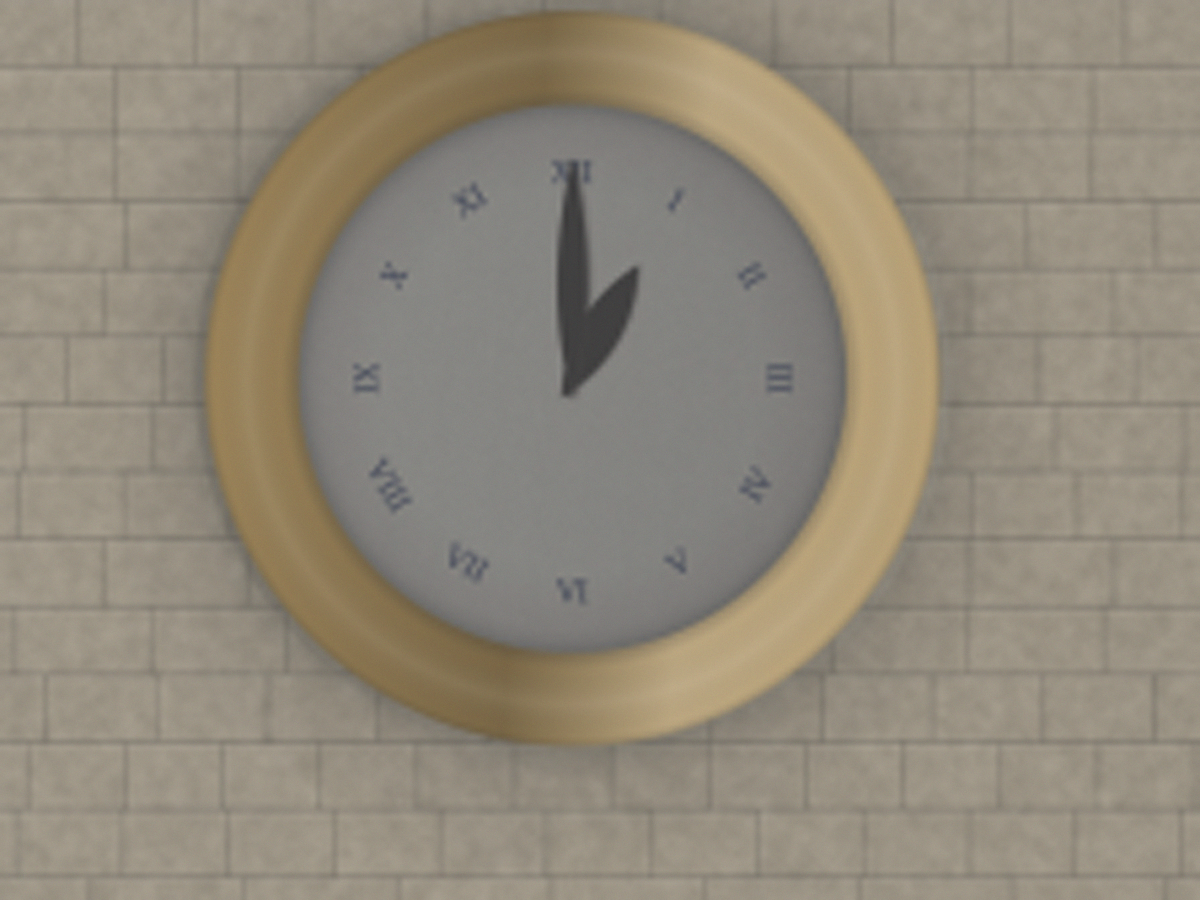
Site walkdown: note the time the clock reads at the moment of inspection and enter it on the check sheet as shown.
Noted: 1:00
